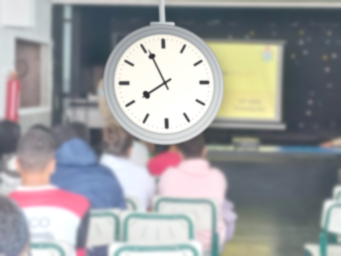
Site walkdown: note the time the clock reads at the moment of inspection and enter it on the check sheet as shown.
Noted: 7:56
